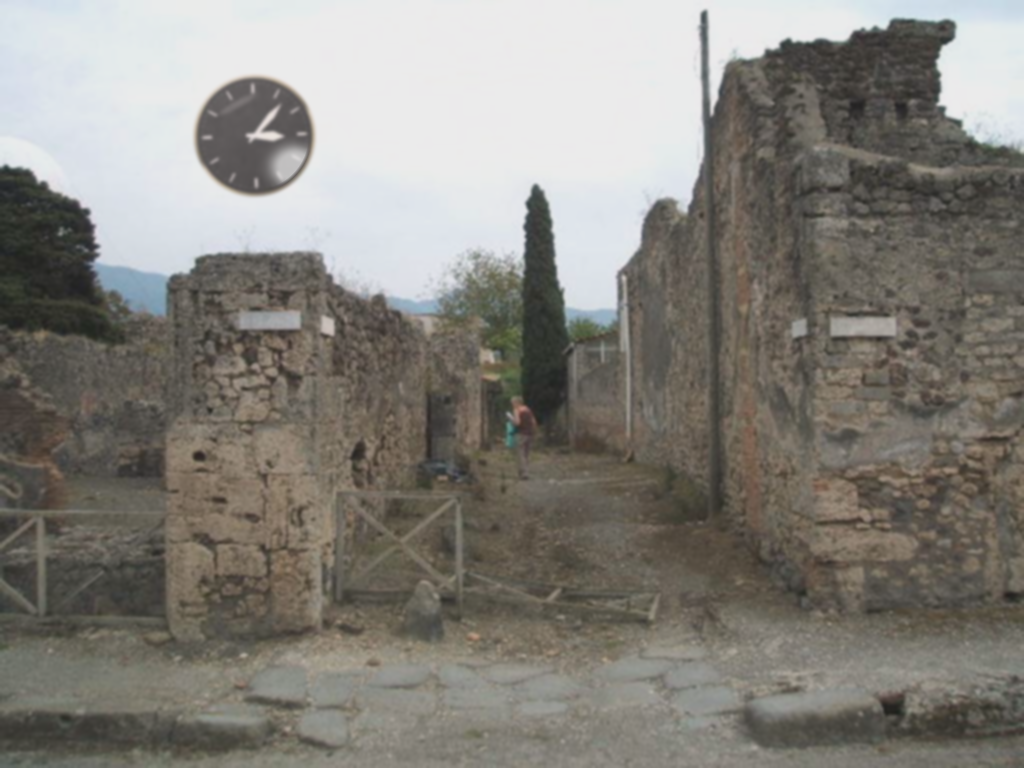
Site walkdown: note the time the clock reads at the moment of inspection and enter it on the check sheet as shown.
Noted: 3:07
